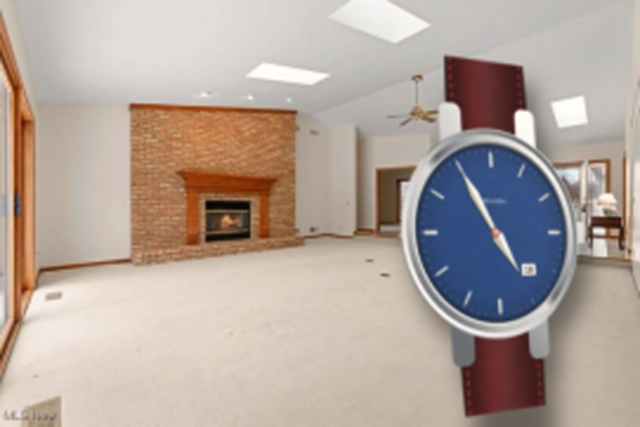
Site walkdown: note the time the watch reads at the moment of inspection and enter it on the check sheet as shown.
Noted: 4:55
